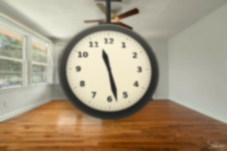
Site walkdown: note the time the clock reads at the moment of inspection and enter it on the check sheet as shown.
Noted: 11:28
